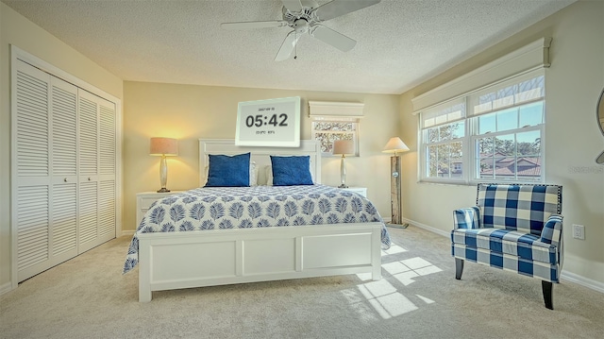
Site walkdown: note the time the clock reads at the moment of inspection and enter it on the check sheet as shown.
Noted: 5:42
